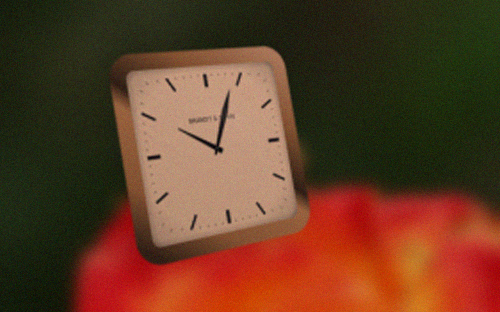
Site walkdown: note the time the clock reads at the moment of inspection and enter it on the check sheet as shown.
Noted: 10:04
